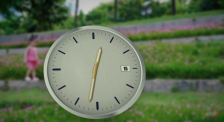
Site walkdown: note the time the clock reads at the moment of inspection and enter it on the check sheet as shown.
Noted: 12:32
